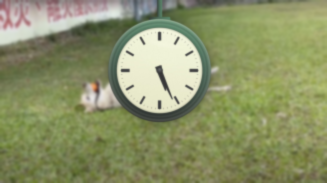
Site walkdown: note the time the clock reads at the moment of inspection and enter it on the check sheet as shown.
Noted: 5:26
